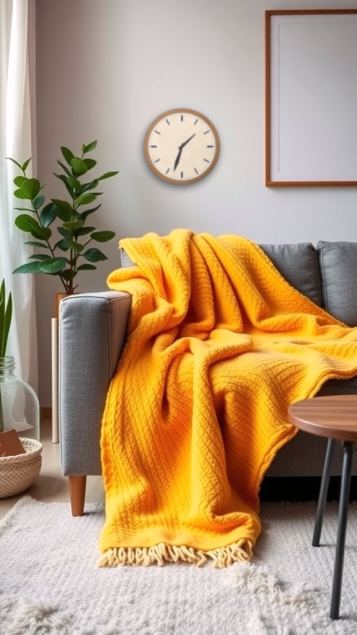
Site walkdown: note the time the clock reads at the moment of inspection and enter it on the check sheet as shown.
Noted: 1:33
